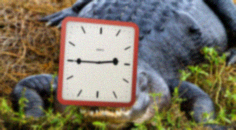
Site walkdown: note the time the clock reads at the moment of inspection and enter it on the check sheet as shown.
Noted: 2:45
